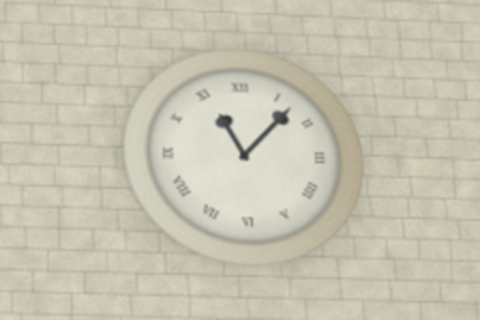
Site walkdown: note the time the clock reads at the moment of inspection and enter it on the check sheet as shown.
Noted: 11:07
